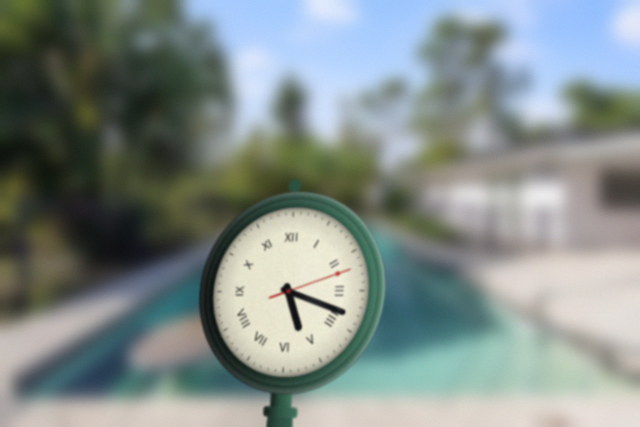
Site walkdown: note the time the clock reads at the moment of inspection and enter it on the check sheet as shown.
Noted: 5:18:12
